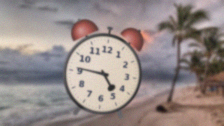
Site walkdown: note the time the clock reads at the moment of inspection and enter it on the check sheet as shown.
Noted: 4:46
